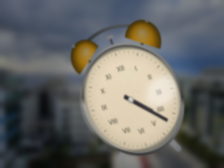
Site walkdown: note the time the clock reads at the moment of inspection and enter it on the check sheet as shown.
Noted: 4:22
